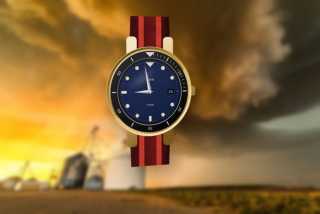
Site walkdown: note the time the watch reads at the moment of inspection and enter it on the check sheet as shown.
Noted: 8:58
